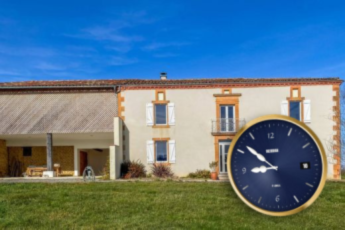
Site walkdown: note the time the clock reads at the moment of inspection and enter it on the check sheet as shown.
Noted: 8:52
